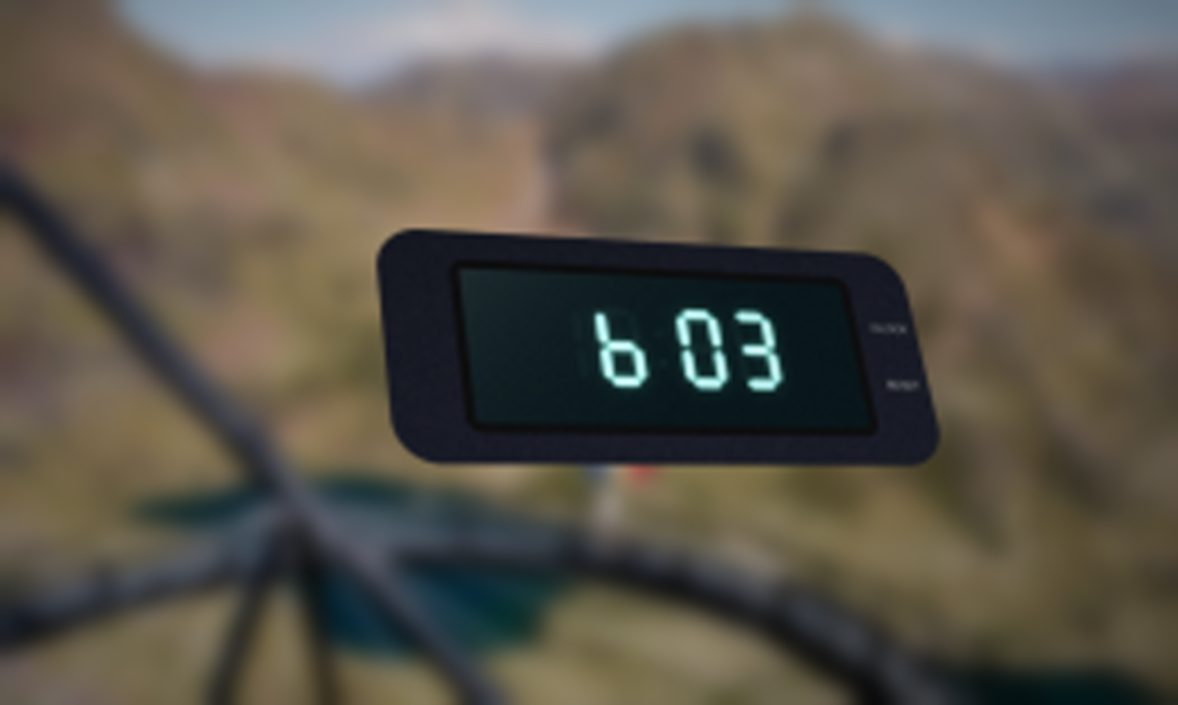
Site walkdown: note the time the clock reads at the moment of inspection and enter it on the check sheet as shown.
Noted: 6:03
